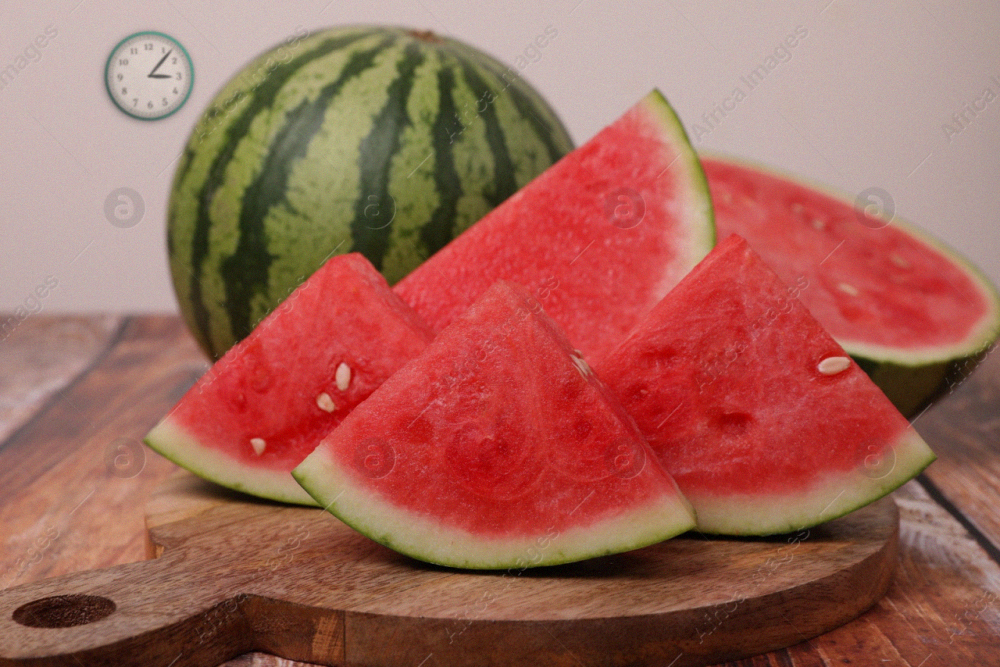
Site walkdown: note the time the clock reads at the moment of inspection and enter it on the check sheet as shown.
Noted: 3:07
